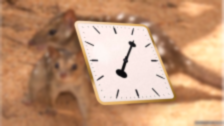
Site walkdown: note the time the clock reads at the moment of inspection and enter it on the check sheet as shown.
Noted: 7:06
